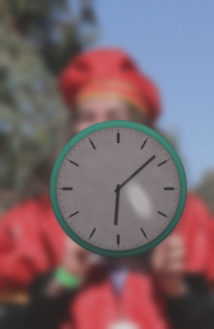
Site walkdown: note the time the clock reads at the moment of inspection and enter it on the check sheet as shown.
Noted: 6:08
